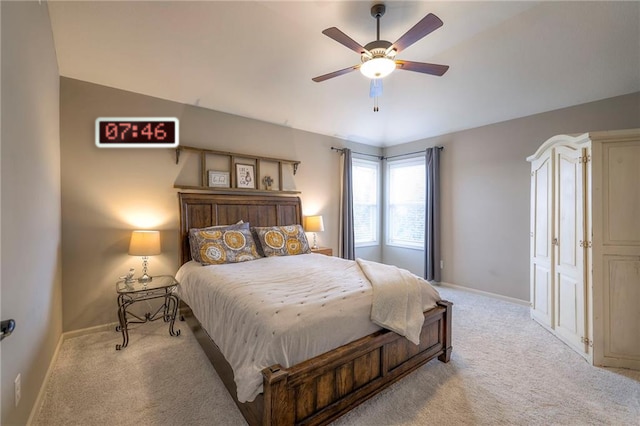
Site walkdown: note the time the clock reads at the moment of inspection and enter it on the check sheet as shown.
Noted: 7:46
